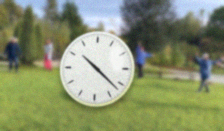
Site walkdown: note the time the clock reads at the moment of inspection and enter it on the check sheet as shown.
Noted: 10:22
